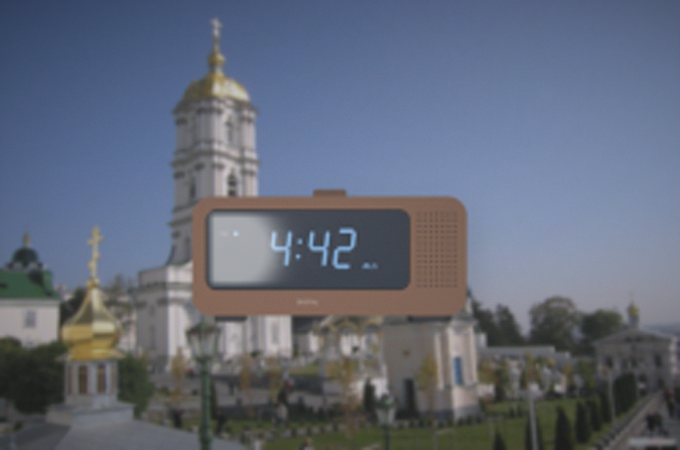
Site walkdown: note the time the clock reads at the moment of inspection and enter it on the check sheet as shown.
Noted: 4:42
